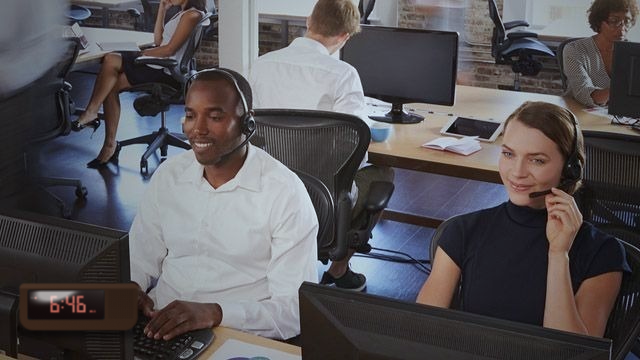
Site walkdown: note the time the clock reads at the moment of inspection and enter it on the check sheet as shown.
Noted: 6:46
